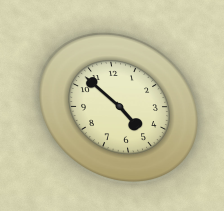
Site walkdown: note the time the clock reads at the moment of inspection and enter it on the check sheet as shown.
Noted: 4:53
